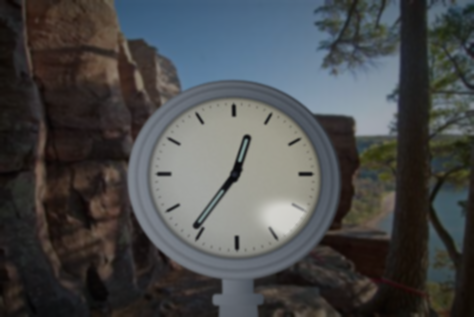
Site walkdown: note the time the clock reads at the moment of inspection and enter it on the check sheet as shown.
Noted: 12:36
